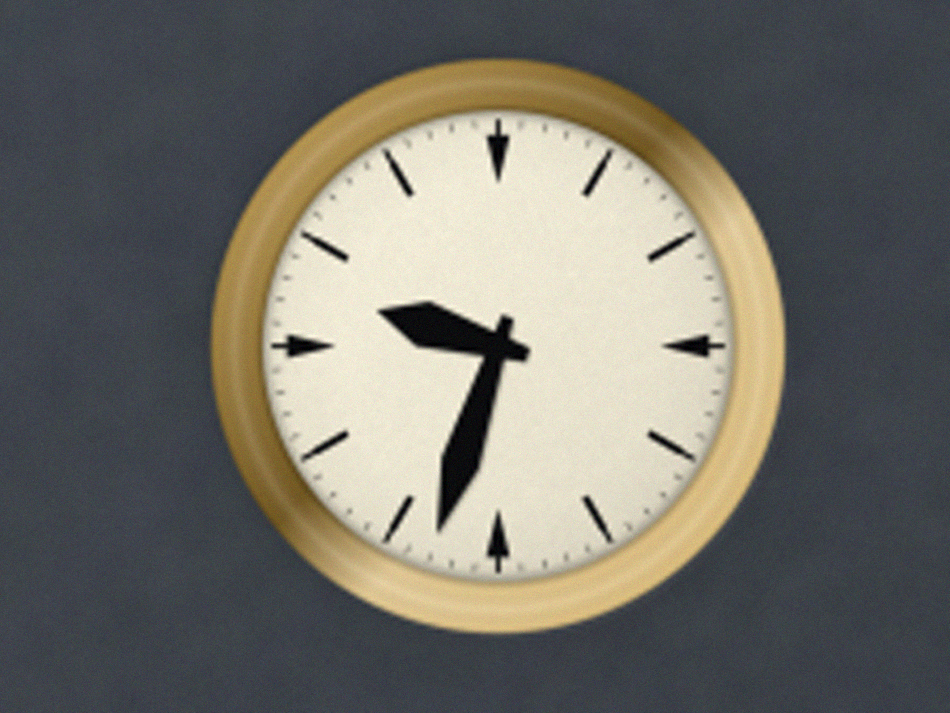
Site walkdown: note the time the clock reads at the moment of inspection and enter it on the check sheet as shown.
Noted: 9:33
